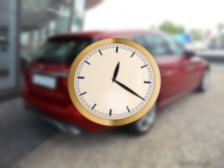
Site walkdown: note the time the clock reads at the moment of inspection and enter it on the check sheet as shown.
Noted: 12:20
